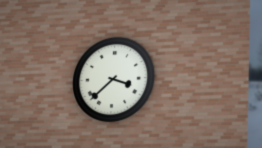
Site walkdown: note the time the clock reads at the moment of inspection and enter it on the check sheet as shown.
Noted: 3:38
